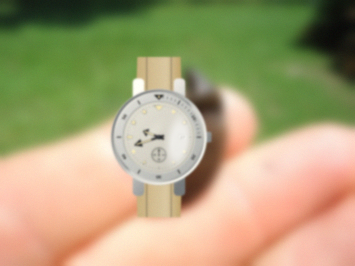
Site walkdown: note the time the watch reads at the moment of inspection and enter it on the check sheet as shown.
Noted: 9:42
